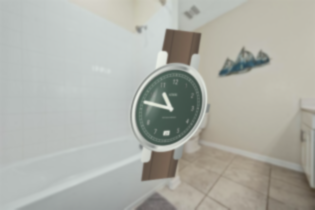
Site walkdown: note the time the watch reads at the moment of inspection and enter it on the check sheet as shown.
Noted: 10:47
